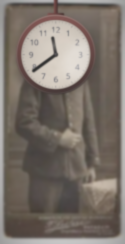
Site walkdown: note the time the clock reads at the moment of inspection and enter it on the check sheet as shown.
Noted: 11:39
